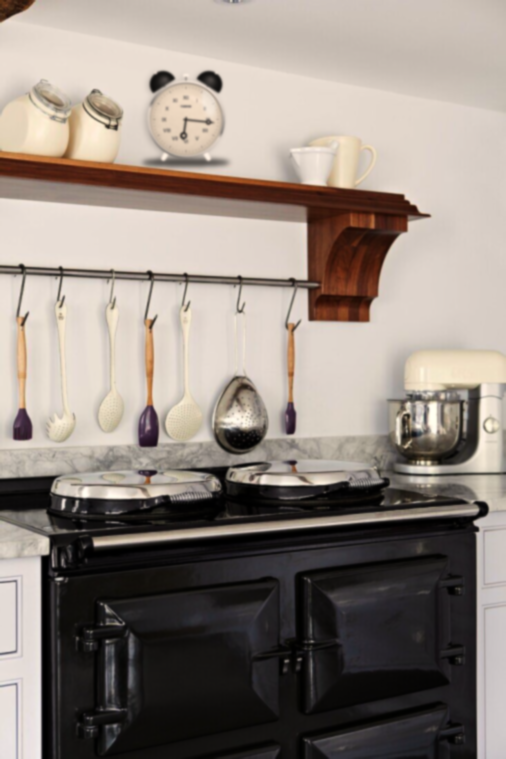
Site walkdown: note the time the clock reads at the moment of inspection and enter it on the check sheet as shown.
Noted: 6:16
